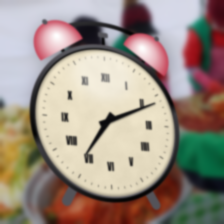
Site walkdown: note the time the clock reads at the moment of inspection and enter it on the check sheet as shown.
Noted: 7:11
